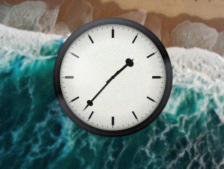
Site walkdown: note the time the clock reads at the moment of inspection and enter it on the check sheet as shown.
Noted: 1:37
